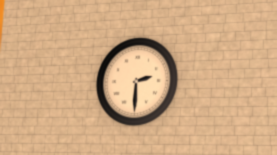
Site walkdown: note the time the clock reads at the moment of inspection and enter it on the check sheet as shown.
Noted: 2:30
